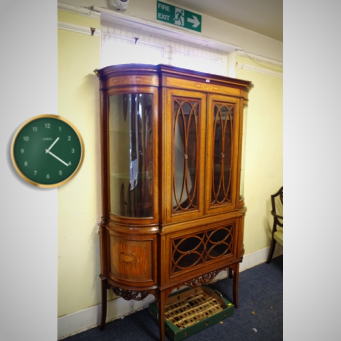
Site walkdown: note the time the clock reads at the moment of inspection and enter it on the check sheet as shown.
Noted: 1:21
